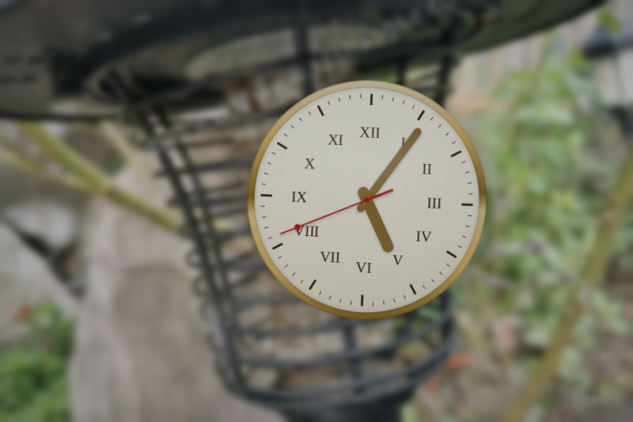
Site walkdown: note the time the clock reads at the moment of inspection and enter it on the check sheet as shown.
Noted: 5:05:41
